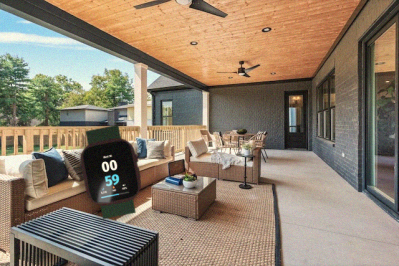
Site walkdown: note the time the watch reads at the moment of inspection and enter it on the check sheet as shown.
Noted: 0:59
